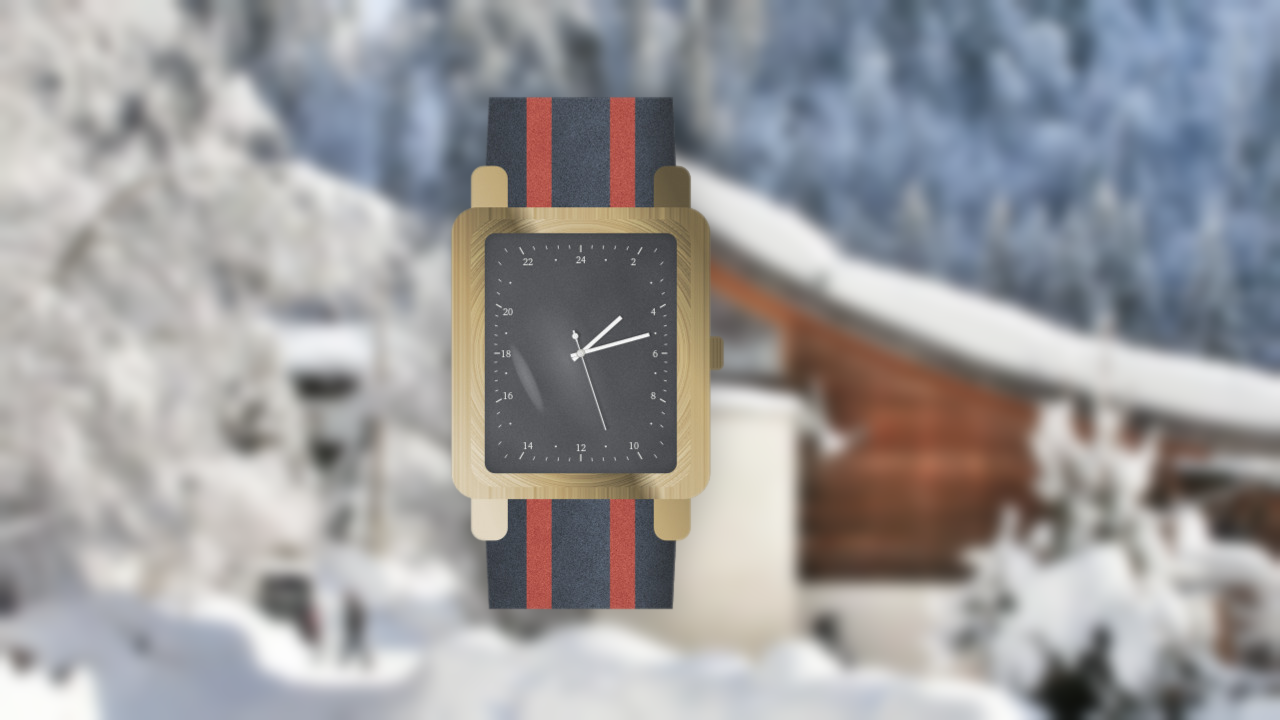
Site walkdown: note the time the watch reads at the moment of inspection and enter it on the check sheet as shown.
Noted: 3:12:27
